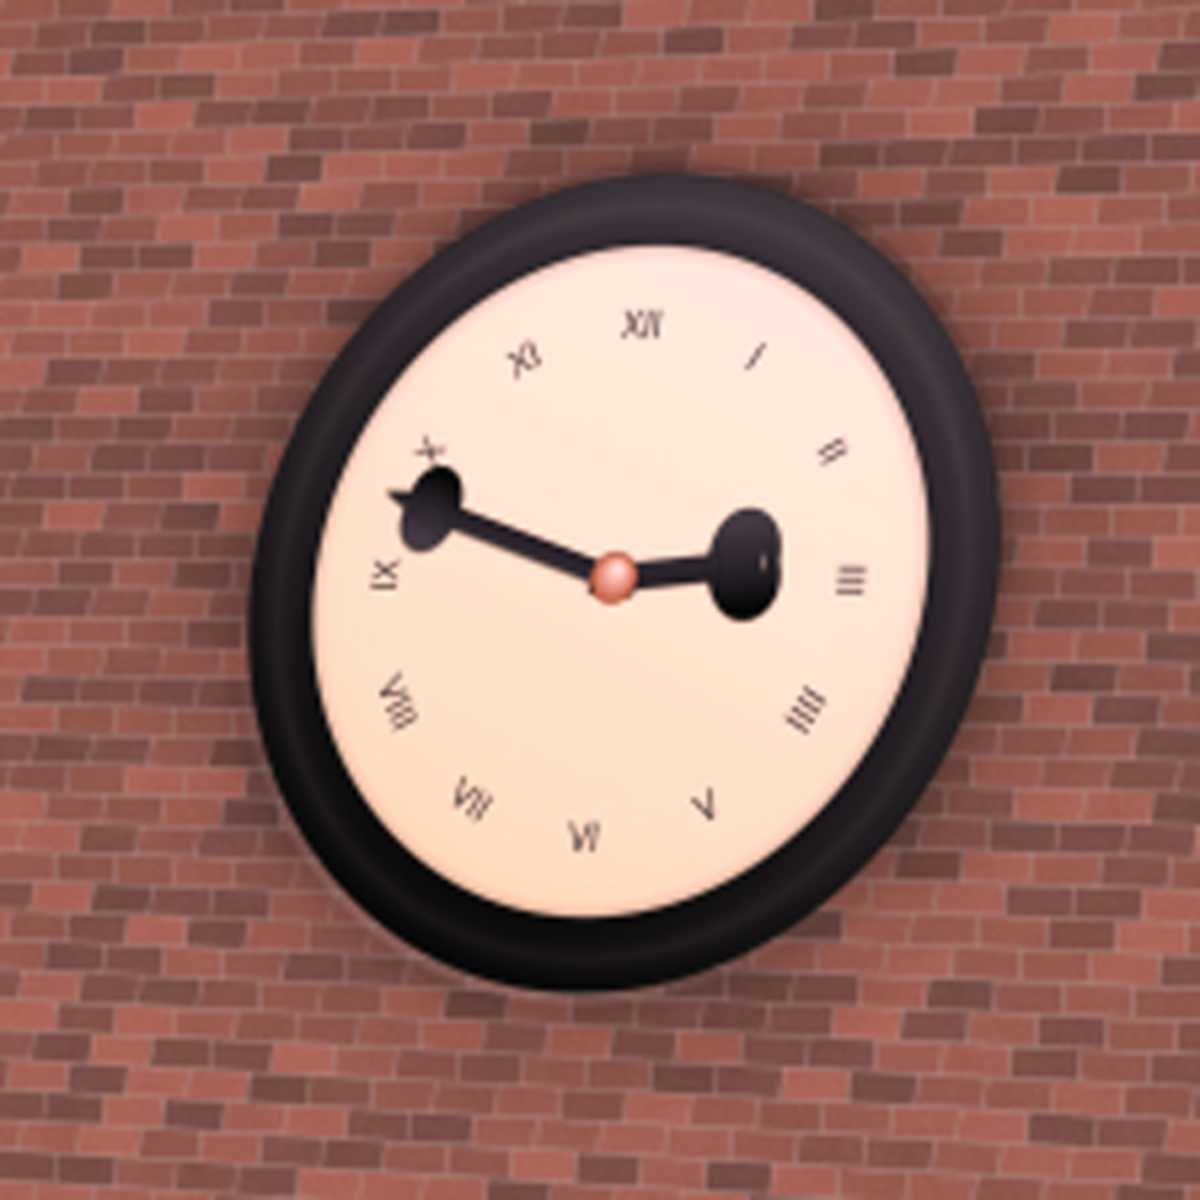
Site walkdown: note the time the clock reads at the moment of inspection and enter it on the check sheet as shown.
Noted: 2:48
